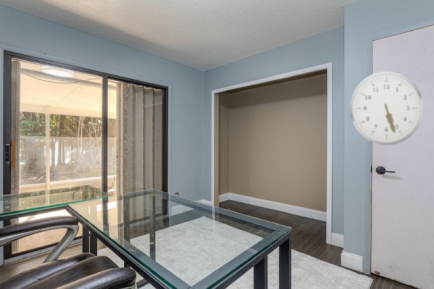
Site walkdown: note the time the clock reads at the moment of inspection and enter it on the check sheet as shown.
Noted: 5:27
